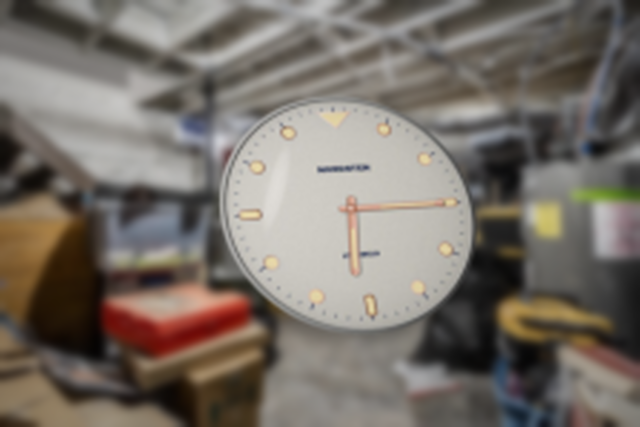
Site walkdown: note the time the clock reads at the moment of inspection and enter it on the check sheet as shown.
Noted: 6:15
